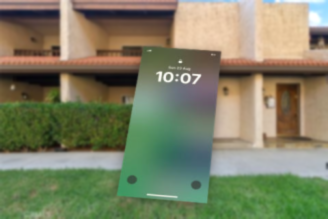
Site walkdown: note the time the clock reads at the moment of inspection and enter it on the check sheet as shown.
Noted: 10:07
